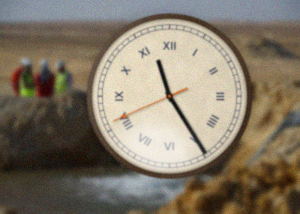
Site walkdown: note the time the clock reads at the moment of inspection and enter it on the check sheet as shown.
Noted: 11:24:41
